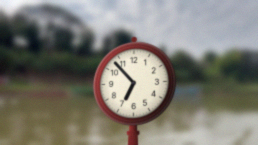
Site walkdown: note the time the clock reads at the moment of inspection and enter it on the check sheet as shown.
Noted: 6:53
